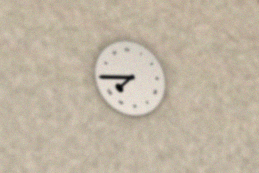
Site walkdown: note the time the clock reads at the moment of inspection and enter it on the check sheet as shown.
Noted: 7:45
